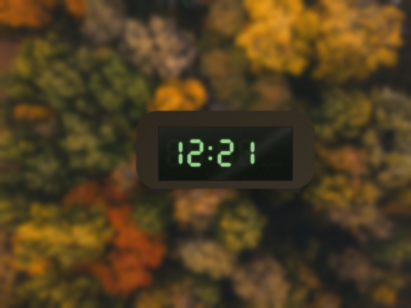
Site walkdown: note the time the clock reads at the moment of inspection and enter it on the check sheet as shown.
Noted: 12:21
